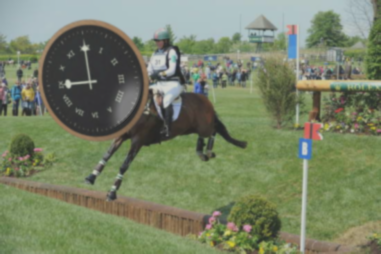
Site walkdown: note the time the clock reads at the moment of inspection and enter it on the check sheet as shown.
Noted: 9:00
